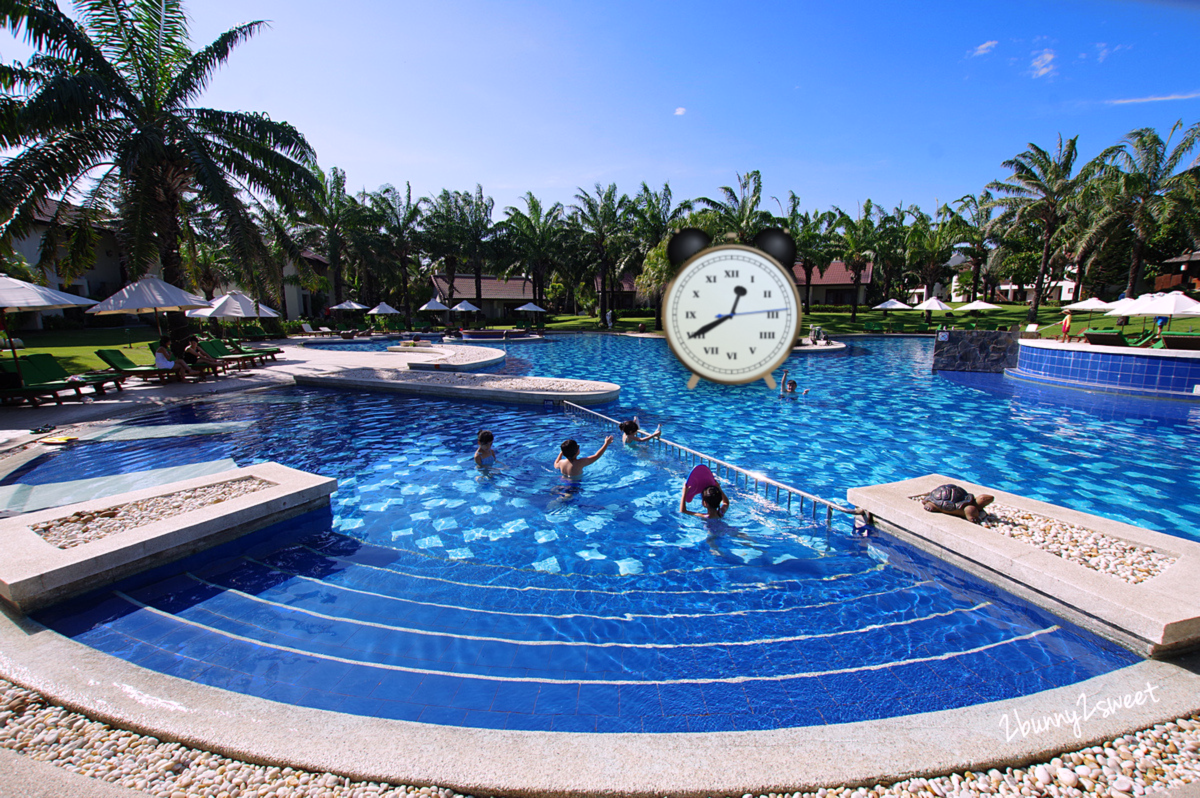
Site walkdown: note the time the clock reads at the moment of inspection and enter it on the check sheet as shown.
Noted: 12:40:14
